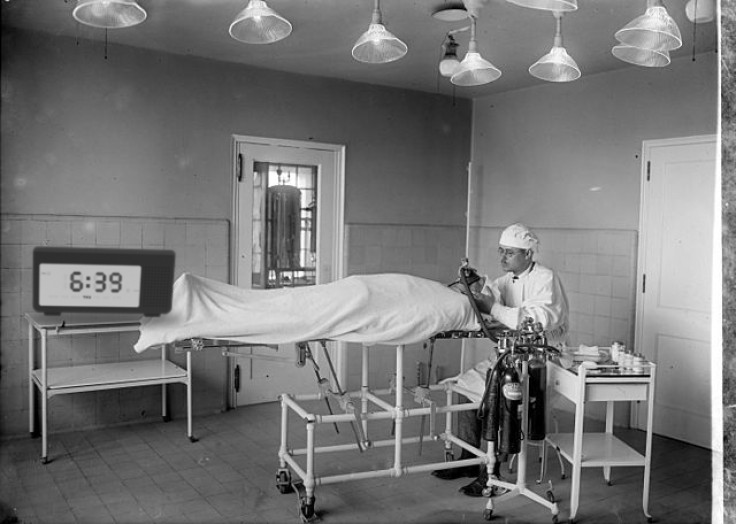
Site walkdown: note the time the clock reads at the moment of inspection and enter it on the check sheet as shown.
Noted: 6:39
